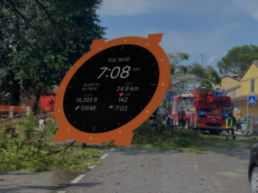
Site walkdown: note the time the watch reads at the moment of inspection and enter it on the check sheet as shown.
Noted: 7:08
